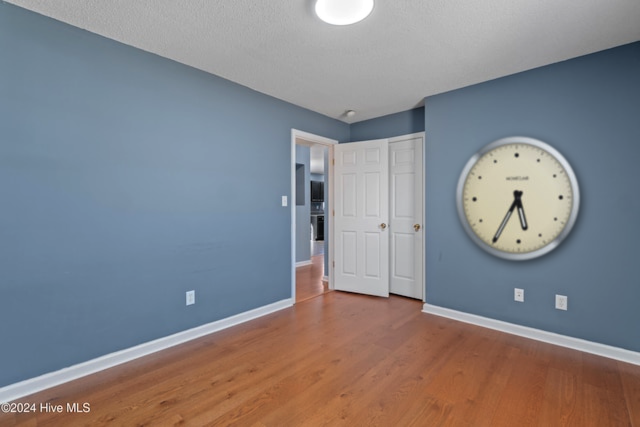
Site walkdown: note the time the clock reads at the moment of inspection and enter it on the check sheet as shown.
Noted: 5:35
